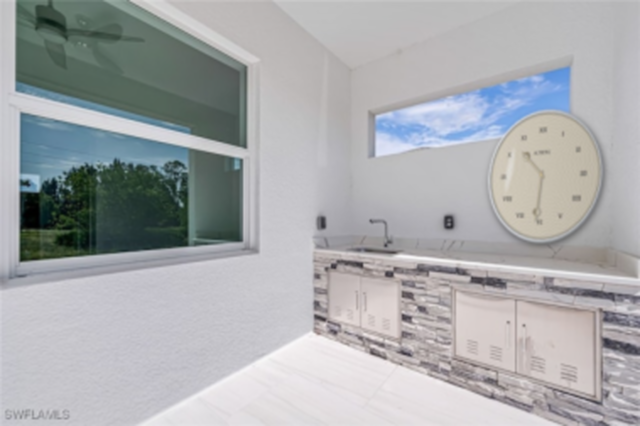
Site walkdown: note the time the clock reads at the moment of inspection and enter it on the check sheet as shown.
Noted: 10:31
